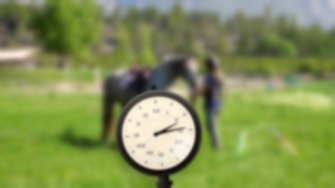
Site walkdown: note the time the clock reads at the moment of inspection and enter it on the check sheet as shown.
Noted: 2:14
